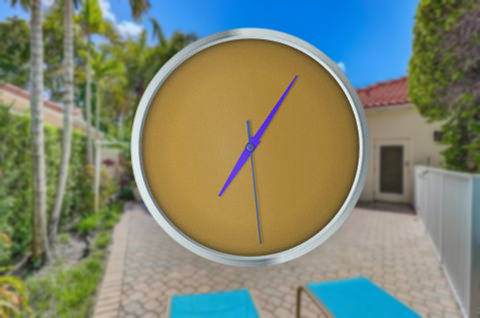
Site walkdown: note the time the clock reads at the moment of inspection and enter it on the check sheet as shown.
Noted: 7:05:29
